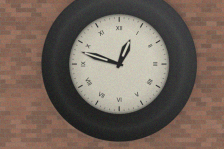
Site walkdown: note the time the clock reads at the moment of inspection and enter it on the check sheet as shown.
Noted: 12:48
